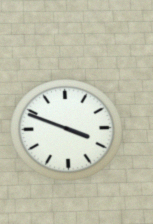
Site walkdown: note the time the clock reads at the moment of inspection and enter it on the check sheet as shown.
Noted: 3:49
